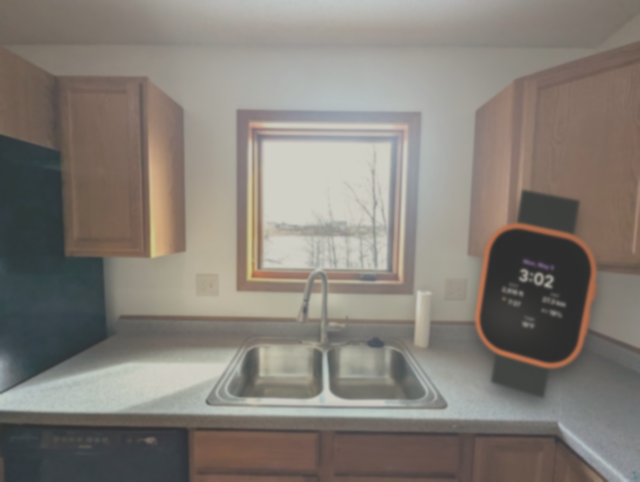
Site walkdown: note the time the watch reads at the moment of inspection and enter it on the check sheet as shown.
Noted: 3:02
